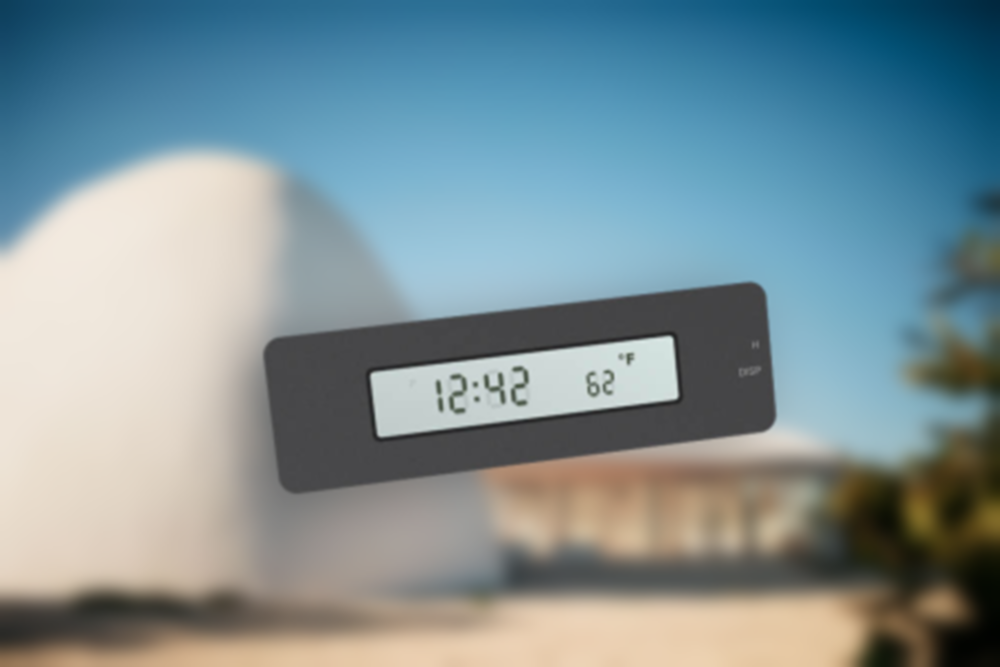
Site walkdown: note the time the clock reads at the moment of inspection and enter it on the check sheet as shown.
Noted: 12:42
